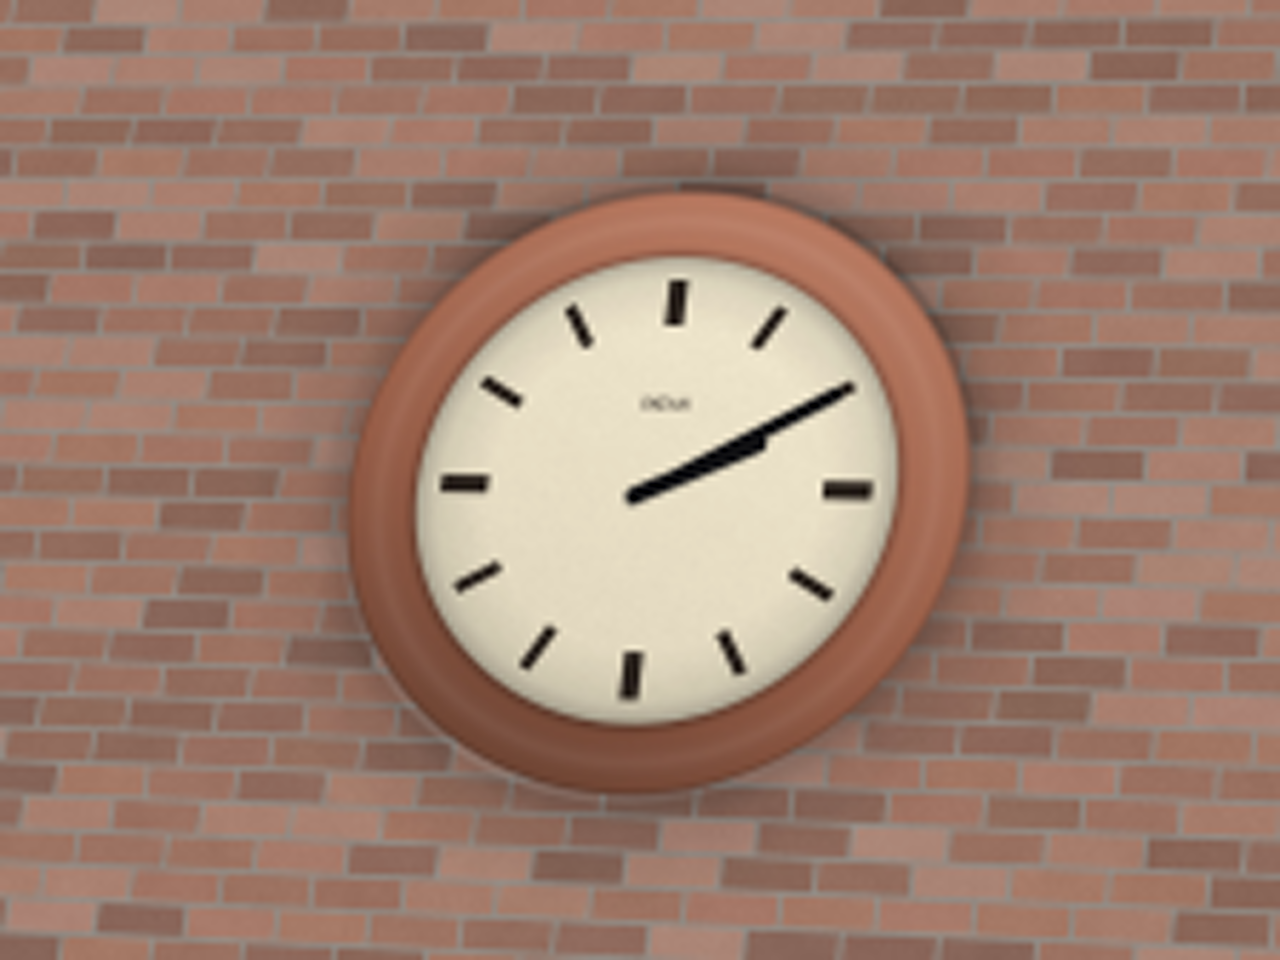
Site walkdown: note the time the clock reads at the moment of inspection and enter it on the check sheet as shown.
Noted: 2:10
